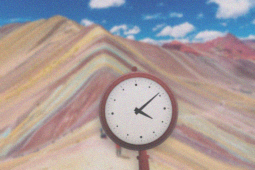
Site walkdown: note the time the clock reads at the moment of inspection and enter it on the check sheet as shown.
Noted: 4:09
